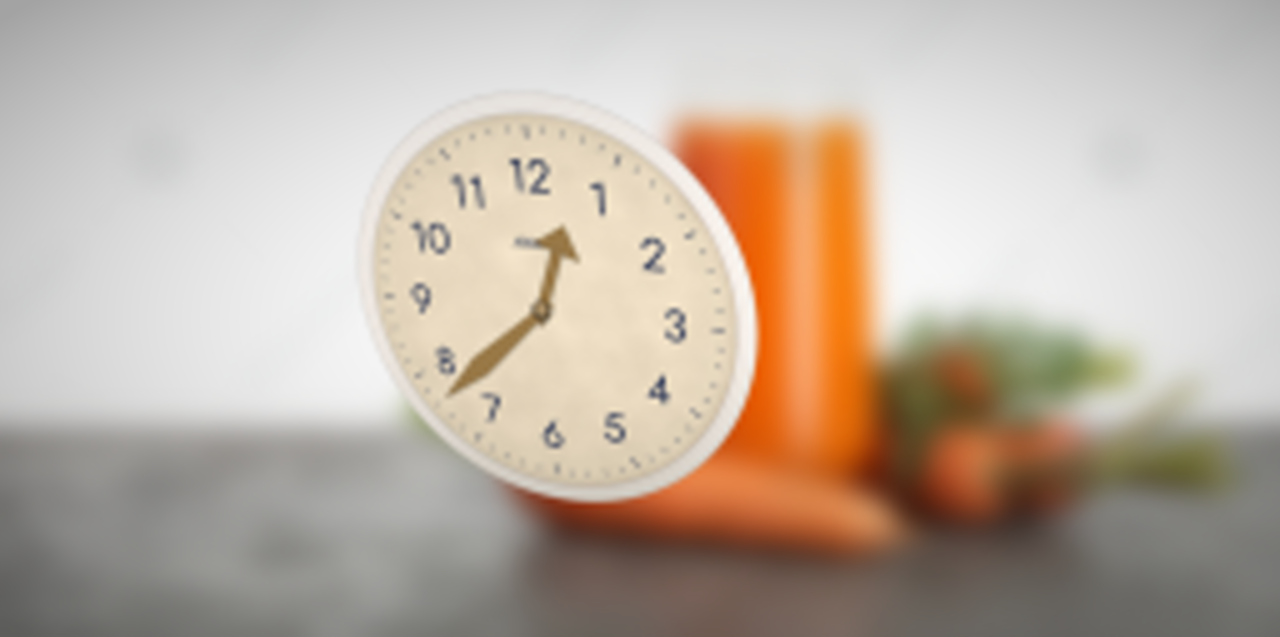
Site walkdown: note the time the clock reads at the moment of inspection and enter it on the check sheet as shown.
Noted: 12:38
